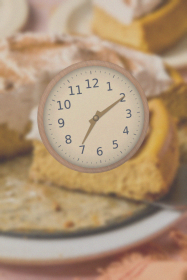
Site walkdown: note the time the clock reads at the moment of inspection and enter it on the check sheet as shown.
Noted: 7:10
